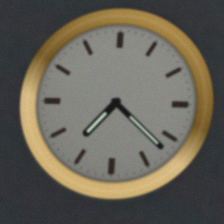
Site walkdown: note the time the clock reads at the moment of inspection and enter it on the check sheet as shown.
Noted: 7:22
